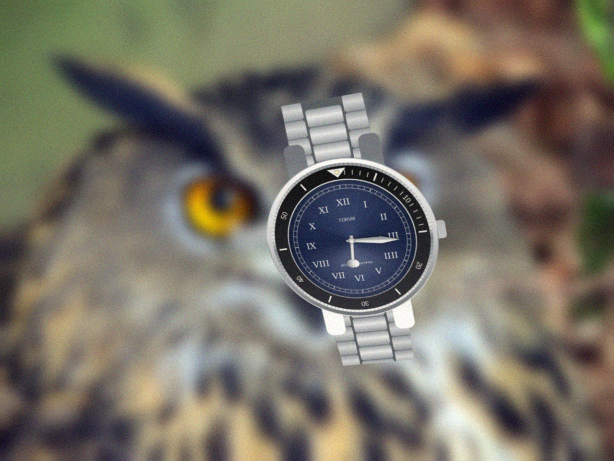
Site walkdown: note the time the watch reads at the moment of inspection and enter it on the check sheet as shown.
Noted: 6:16
